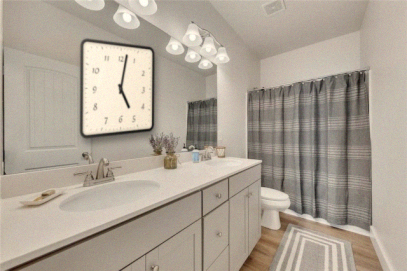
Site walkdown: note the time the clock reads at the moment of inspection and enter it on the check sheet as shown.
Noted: 5:02
